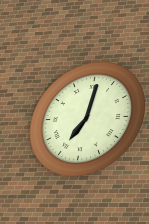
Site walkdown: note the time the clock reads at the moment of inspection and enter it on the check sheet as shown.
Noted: 7:01
